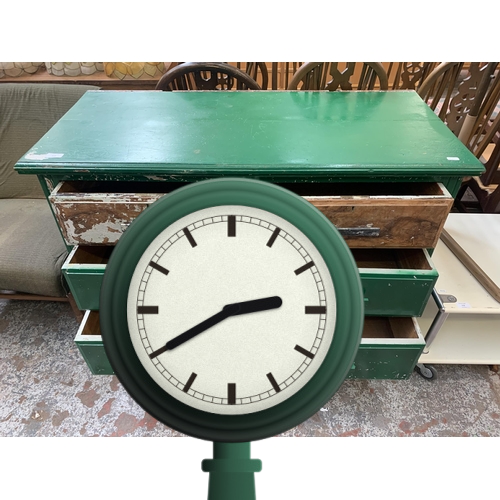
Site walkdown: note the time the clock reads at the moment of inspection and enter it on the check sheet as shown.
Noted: 2:40
